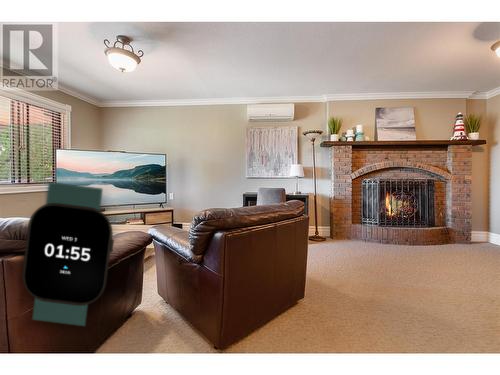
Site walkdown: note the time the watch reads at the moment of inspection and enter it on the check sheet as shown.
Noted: 1:55
